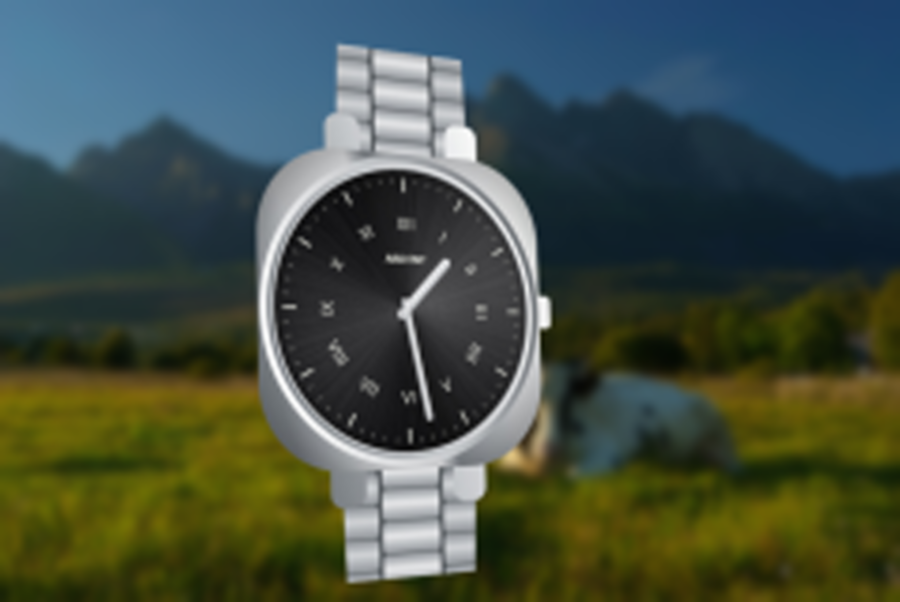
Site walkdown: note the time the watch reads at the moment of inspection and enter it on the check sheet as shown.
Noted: 1:28
